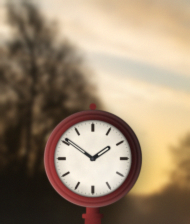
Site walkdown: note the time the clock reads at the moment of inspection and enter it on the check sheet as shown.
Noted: 1:51
